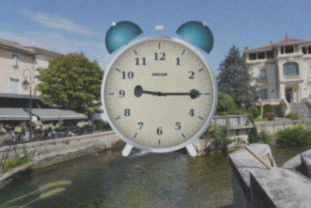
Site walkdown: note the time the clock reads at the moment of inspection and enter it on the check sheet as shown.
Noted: 9:15
